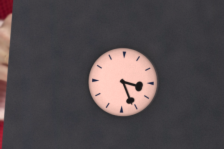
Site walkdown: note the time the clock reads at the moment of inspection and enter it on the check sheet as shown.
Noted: 3:26
